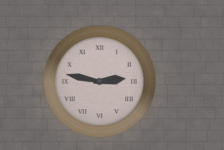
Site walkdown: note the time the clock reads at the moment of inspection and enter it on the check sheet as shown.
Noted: 2:47
